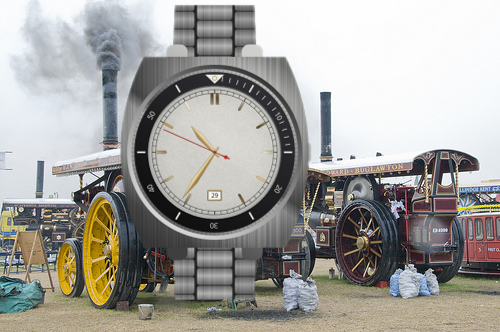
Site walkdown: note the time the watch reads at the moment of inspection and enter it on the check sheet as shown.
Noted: 10:35:49
